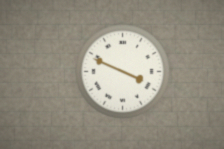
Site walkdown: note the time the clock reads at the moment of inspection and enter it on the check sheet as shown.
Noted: 3:49
